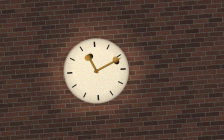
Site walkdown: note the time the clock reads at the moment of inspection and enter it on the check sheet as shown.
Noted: 11:11
